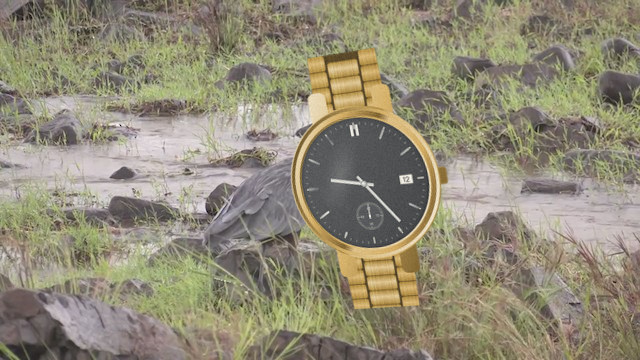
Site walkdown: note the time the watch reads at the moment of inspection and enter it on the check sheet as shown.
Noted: 9:24
